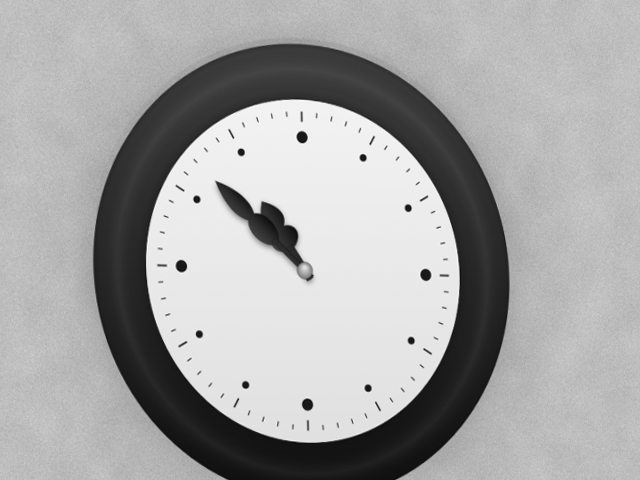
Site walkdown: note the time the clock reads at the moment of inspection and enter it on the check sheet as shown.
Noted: 10:52
